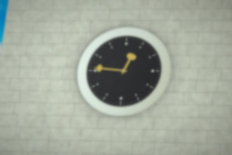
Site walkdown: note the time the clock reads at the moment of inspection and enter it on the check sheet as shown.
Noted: 12:46
